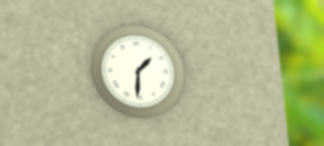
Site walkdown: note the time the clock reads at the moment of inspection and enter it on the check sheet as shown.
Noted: 1:31
